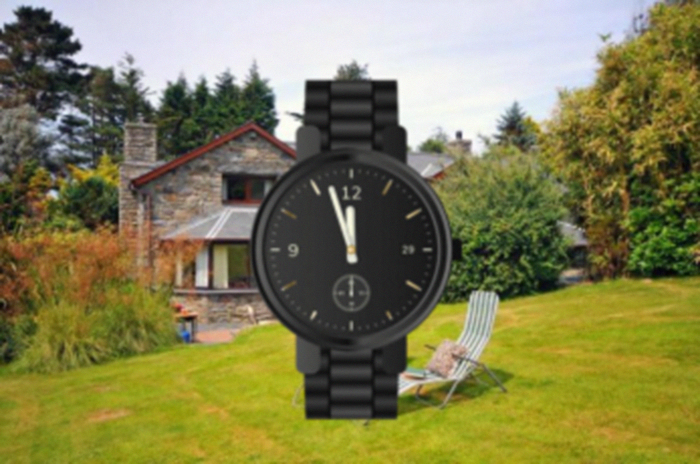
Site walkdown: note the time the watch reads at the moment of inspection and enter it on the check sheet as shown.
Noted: 11:57
